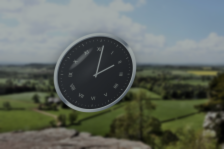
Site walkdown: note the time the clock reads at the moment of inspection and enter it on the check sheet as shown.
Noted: 2:01
